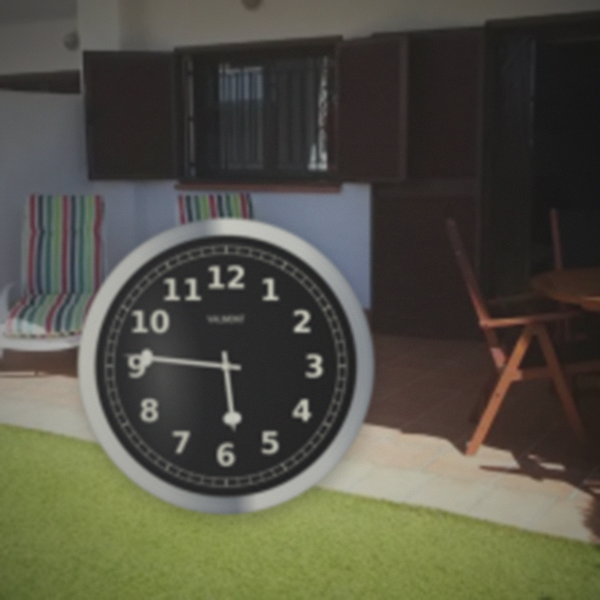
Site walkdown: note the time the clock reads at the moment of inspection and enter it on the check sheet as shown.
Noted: 5:46
